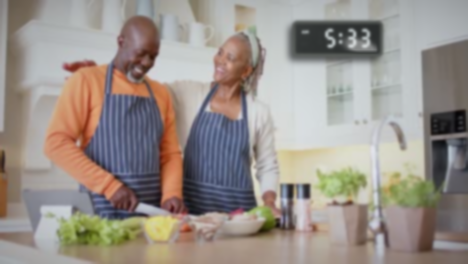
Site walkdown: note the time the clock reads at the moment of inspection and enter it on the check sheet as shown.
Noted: 5:33
